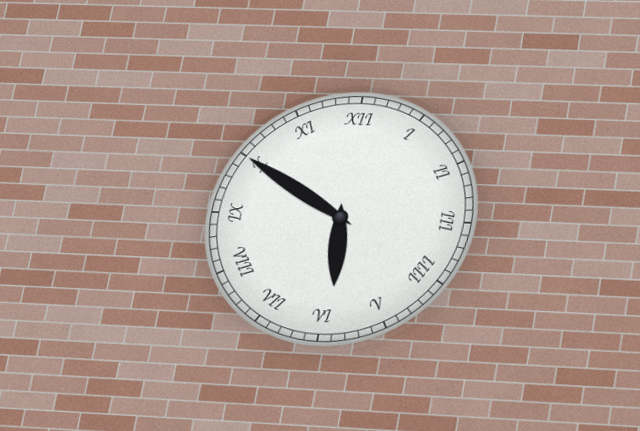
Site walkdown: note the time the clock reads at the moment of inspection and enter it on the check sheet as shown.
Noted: 5:50
